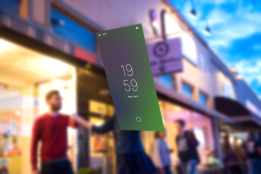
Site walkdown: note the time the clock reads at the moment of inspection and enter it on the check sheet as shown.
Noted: 19:59
